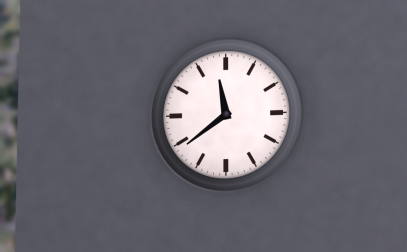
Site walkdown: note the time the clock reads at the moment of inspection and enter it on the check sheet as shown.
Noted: 11:39
